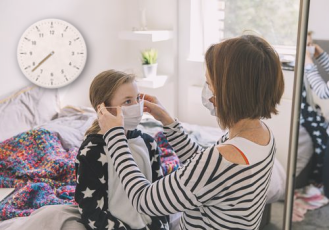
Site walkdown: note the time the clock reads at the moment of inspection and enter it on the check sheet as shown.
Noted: 7:38
